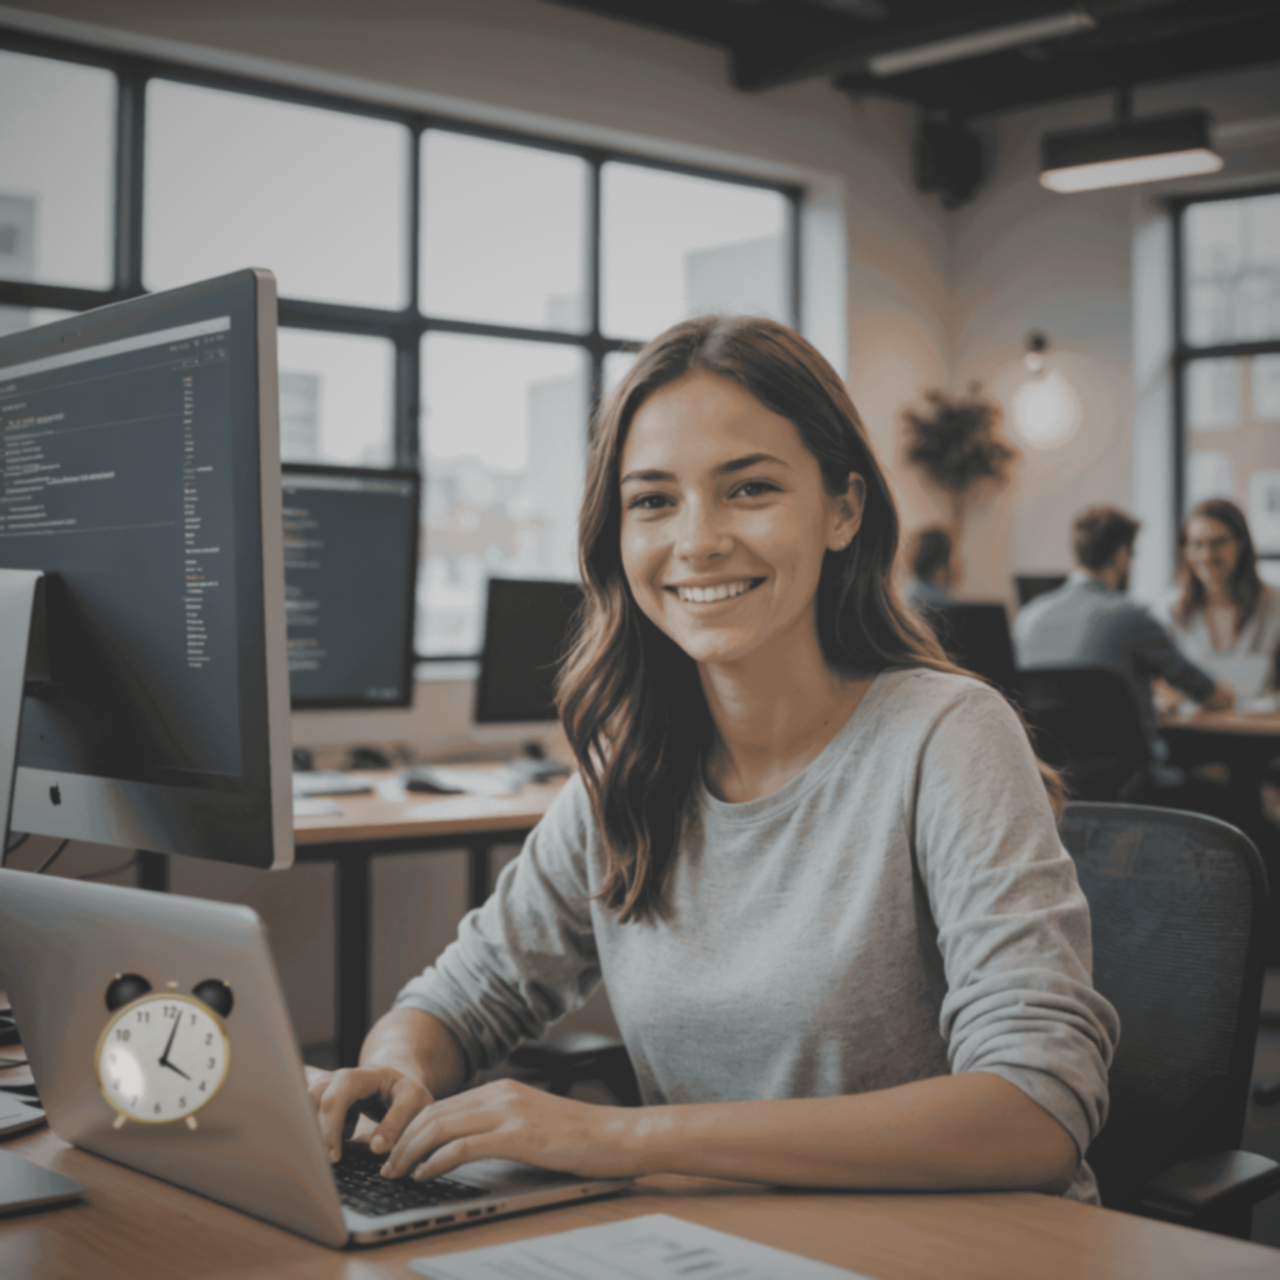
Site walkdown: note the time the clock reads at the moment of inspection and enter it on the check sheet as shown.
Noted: 4:02
